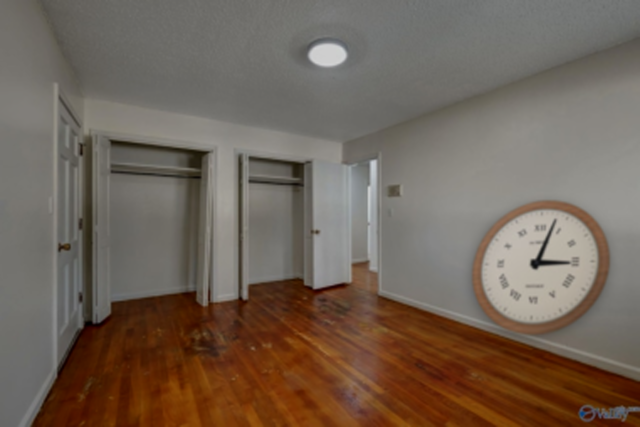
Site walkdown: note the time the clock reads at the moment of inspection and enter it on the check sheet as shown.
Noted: 3:03
